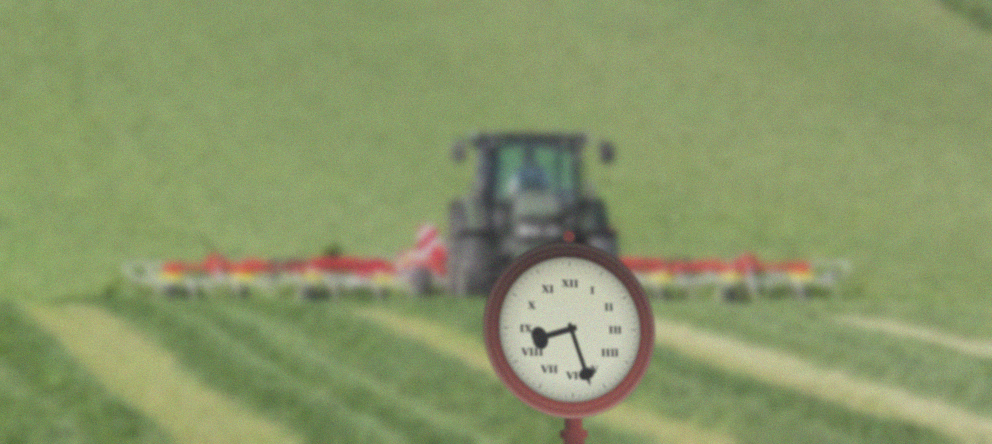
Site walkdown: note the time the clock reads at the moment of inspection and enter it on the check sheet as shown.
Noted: 8:27
